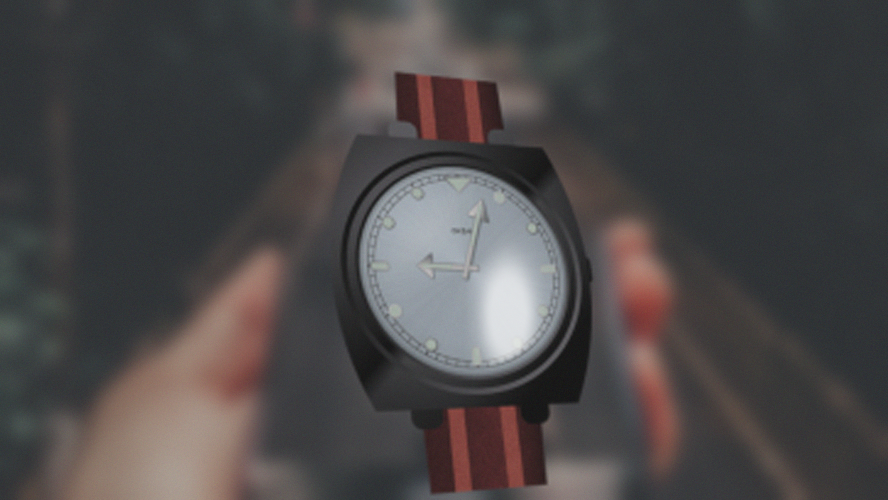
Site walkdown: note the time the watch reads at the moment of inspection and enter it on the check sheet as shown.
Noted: 9:03
